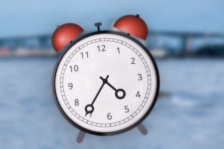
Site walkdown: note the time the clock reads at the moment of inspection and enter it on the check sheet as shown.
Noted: 4:36
